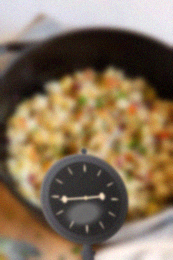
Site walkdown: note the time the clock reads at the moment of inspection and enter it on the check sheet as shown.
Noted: 2:44
